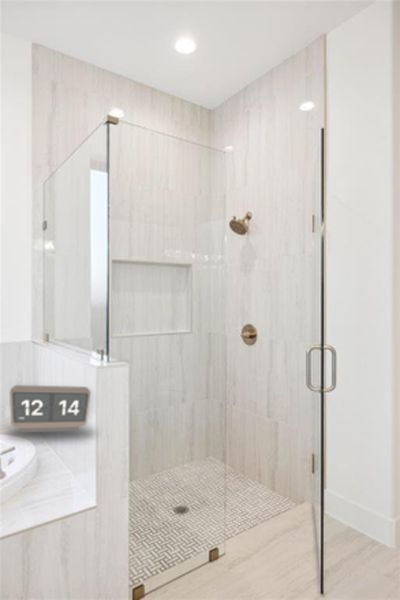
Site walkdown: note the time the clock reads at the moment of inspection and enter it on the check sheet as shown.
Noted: 12:14
